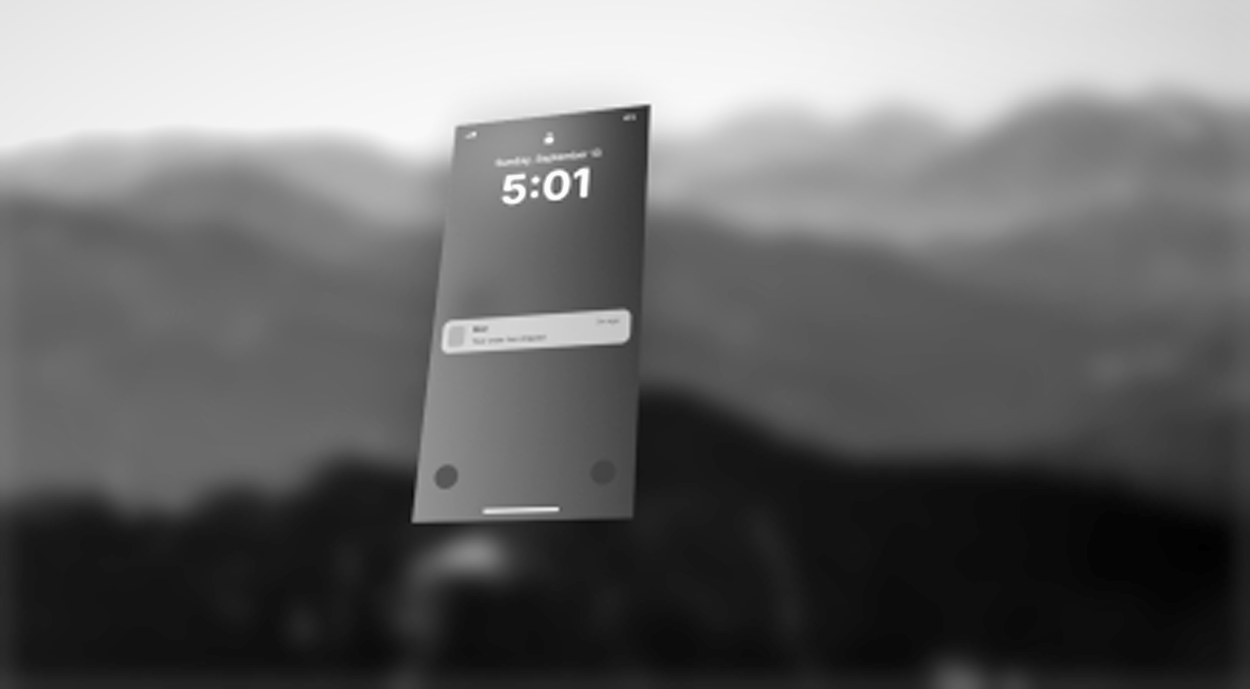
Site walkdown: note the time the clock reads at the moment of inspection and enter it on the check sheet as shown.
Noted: 5:01
